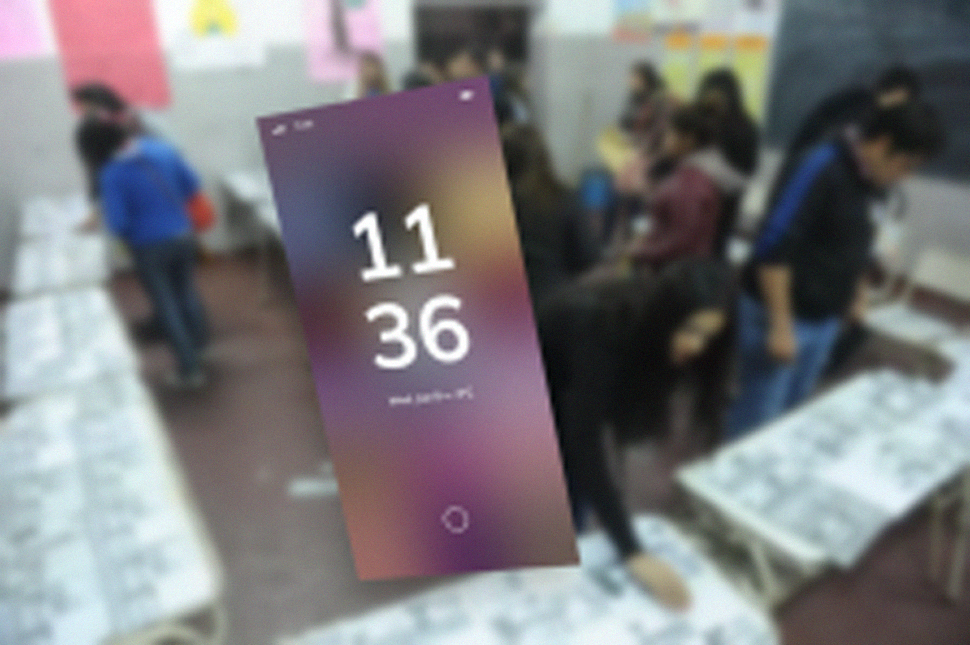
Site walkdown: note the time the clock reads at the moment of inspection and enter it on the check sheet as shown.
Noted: 11:36
